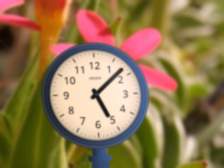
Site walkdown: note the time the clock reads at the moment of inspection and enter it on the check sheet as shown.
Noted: 5:08
